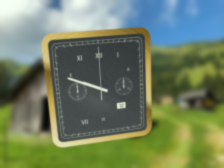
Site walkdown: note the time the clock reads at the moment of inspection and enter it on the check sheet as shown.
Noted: 9:49
